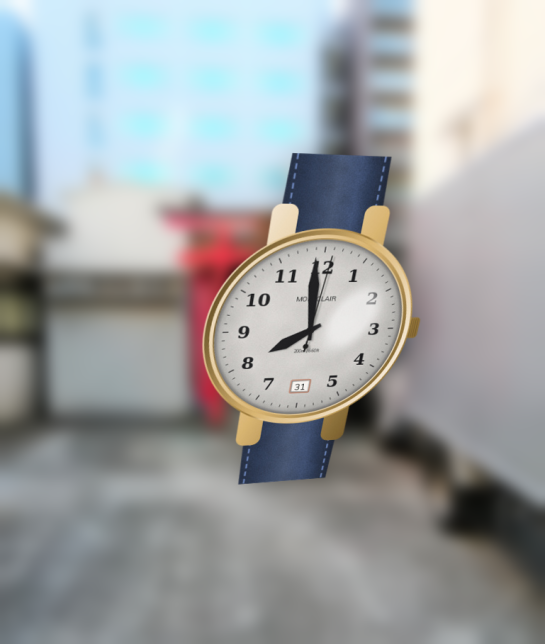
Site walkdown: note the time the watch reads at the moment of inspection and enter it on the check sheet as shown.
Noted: 7:59:01
